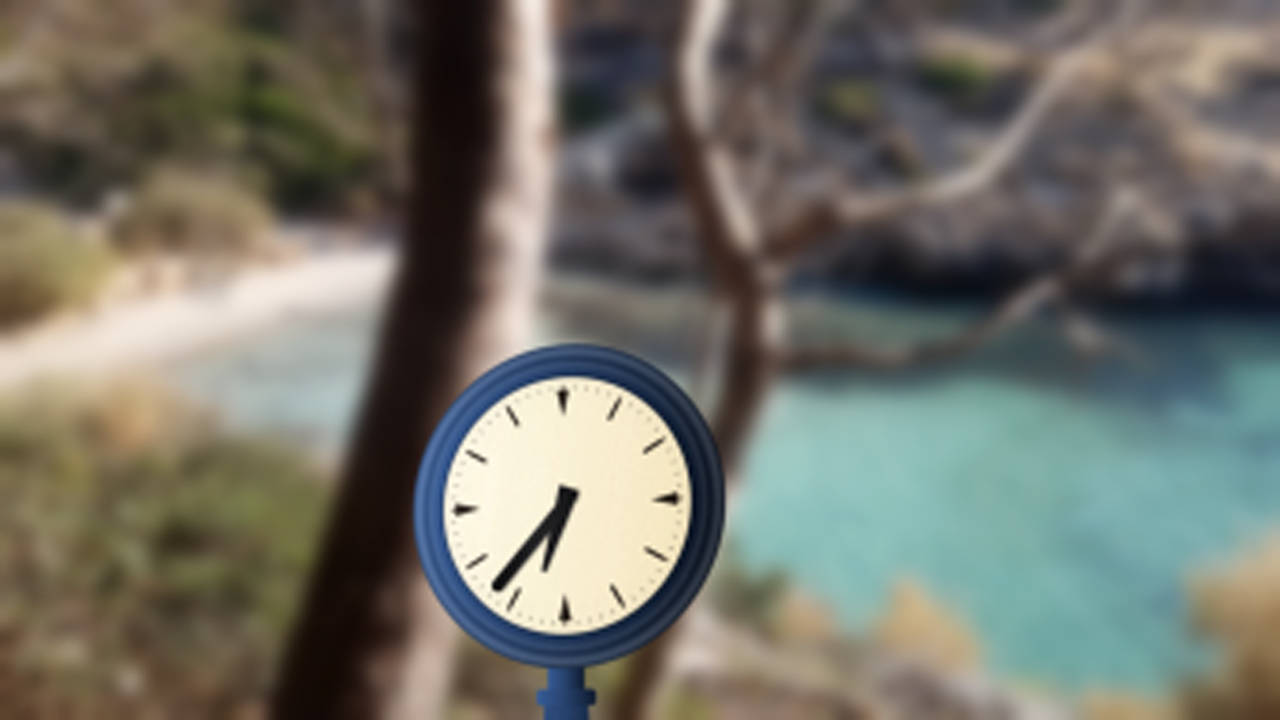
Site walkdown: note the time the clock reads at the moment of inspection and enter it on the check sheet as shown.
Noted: 6:37
